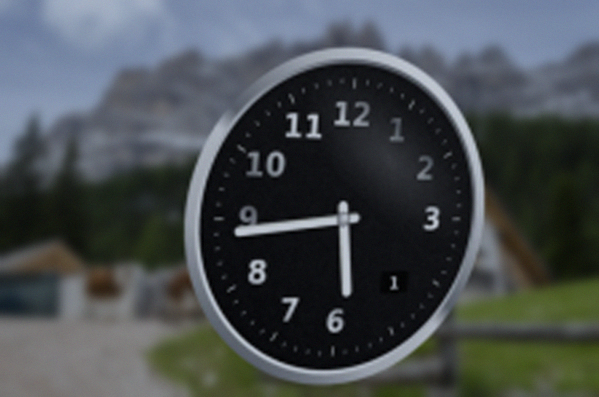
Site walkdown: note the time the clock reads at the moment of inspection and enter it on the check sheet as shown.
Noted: 5:44
